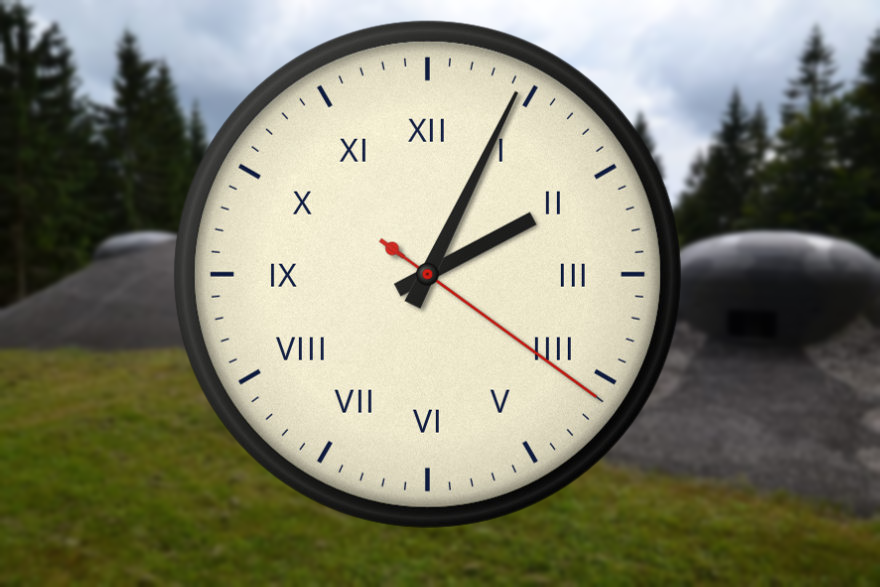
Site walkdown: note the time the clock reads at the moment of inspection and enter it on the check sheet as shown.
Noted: 2:04:21
